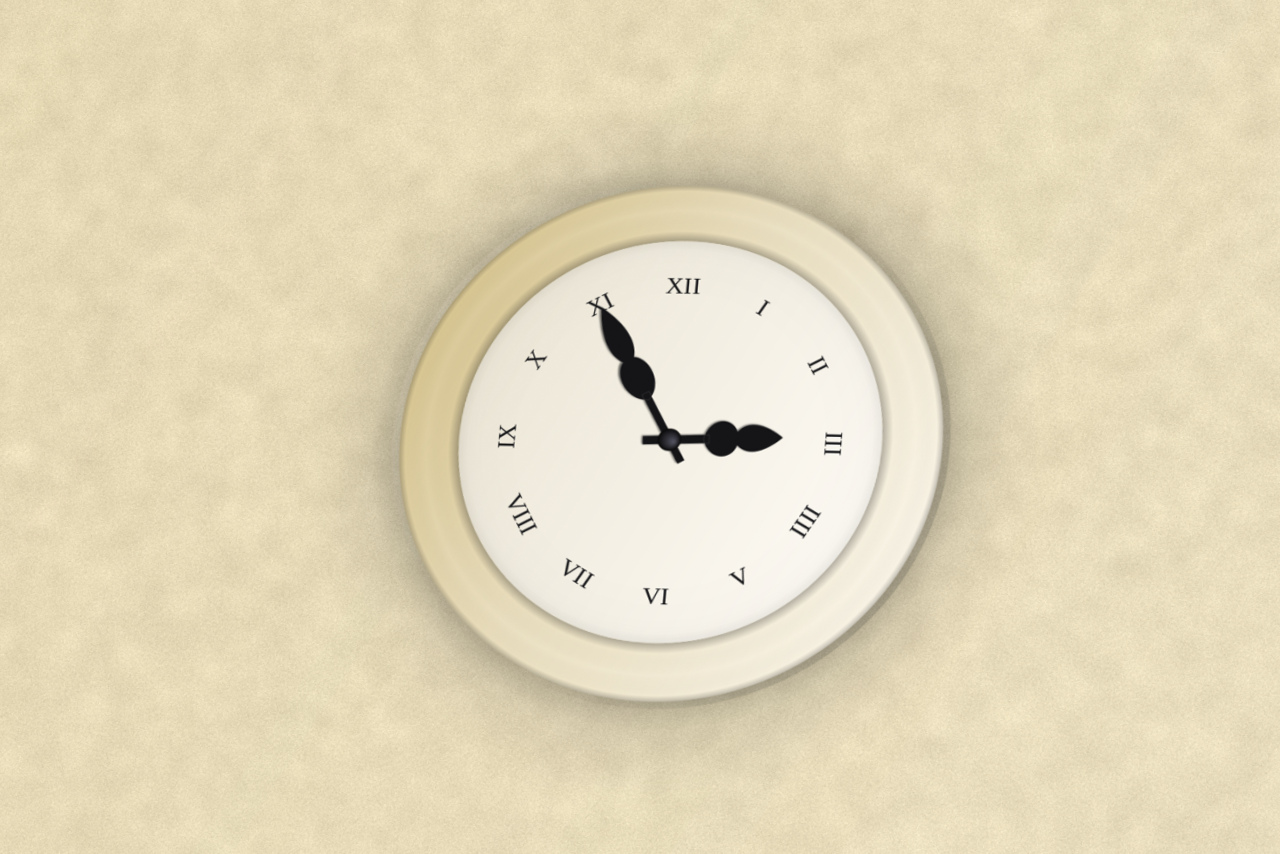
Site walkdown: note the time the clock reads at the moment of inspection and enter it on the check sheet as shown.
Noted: 2:55
